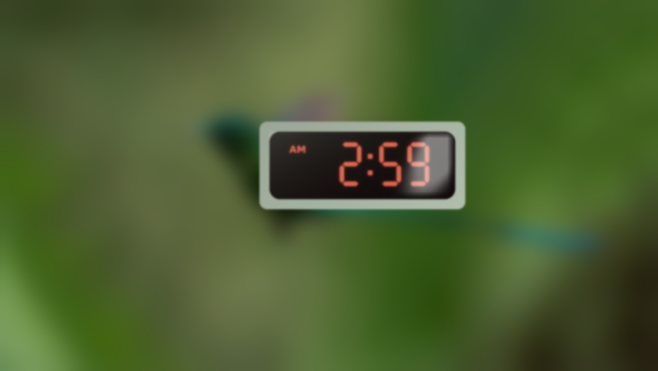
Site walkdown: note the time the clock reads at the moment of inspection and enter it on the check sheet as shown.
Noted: 2:59
